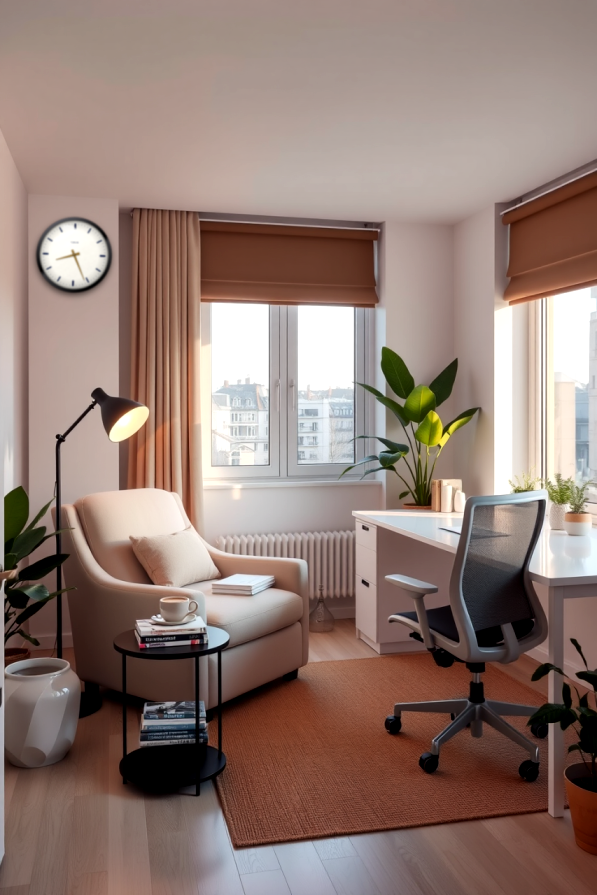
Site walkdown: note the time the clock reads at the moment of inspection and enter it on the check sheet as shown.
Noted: 8:26
